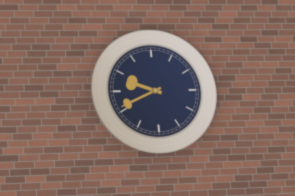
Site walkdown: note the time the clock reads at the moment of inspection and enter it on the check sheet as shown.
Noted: 9:41
